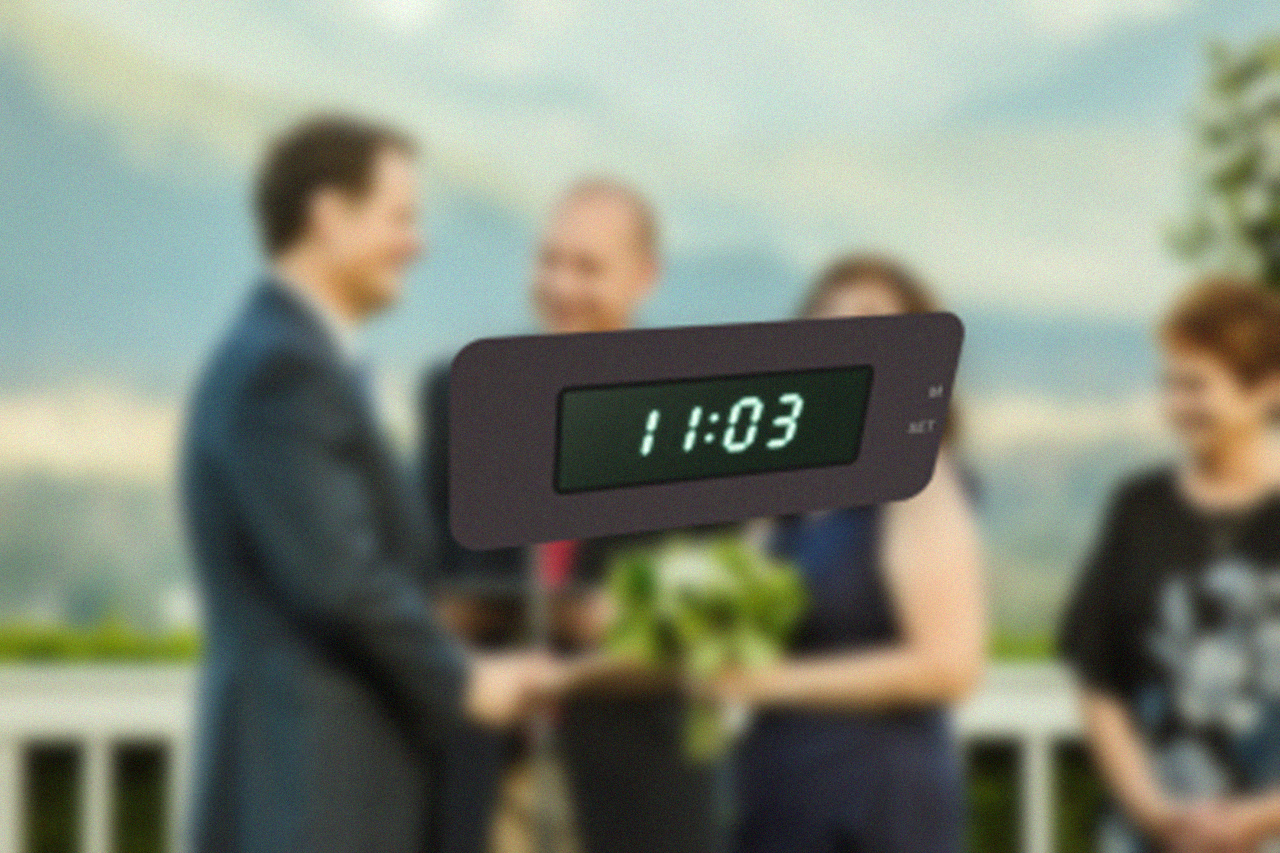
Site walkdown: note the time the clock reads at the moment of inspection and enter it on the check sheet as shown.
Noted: 11:03
